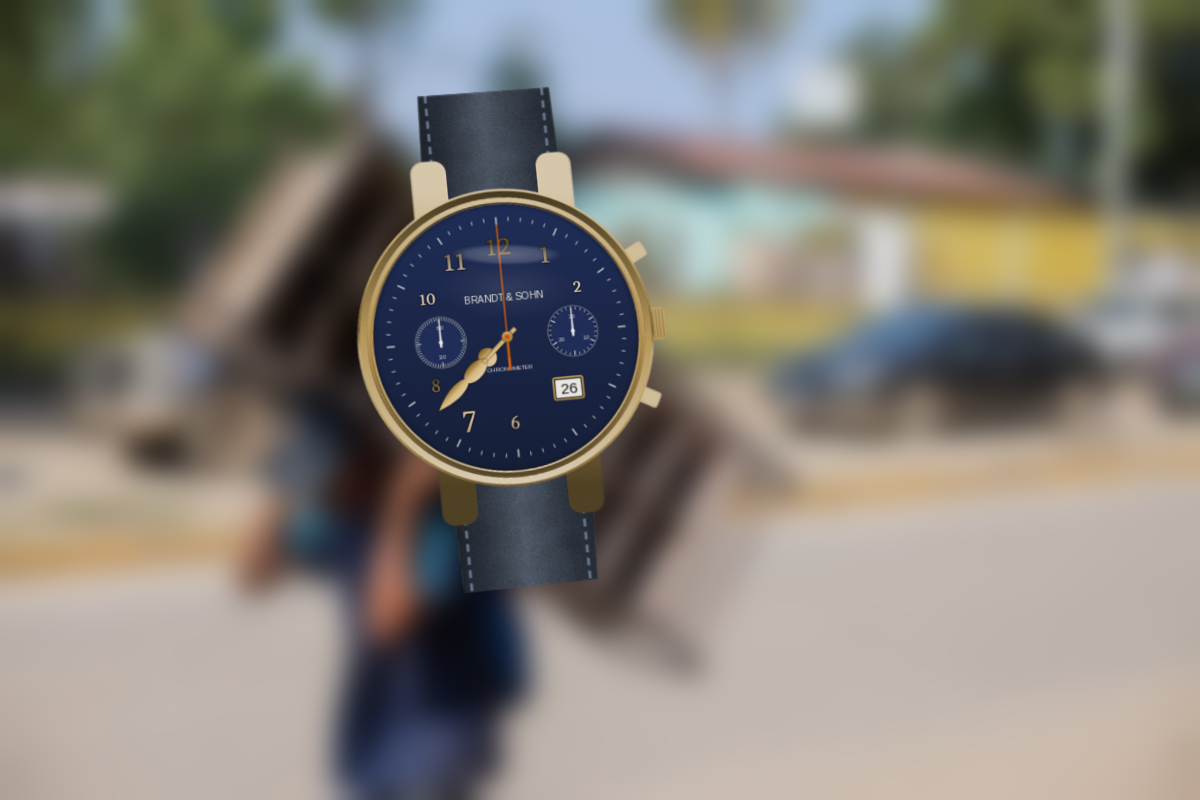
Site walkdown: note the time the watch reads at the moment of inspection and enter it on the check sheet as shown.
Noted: 7:38
